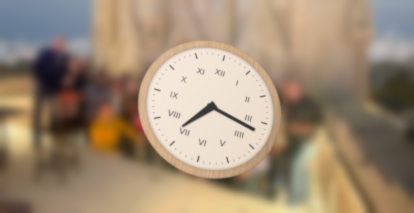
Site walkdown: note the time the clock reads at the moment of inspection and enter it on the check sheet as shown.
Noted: 7:17
